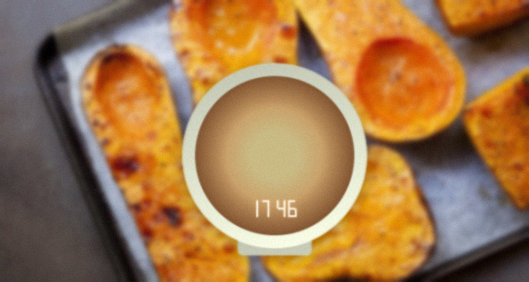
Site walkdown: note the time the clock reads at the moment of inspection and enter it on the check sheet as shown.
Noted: 17:46
